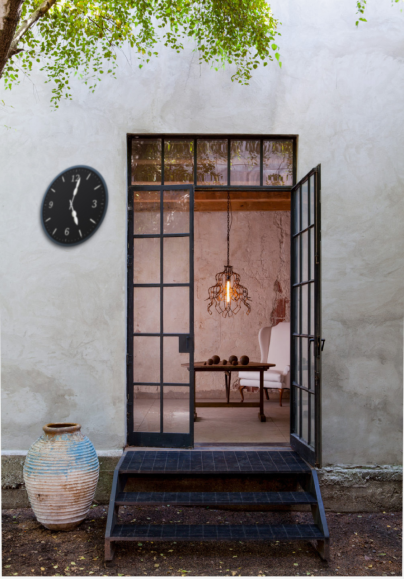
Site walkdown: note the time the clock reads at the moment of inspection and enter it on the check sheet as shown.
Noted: 5:02
